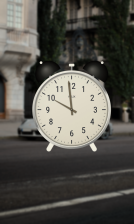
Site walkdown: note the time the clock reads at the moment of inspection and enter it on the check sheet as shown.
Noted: 9:59
